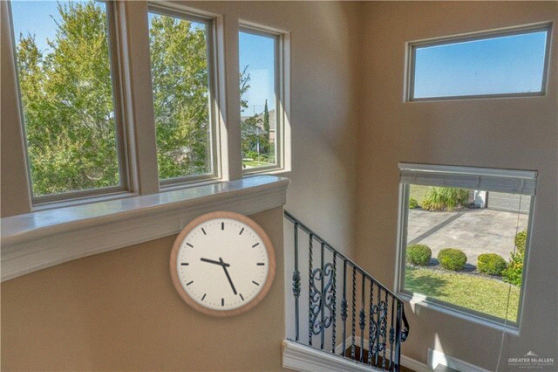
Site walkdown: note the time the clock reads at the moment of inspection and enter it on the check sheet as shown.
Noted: 9:26
